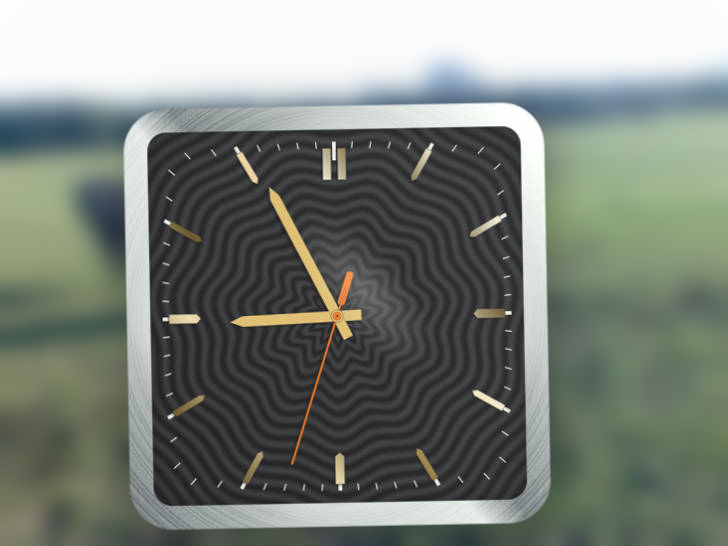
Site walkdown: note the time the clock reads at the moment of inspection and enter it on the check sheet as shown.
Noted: 8:55:33
